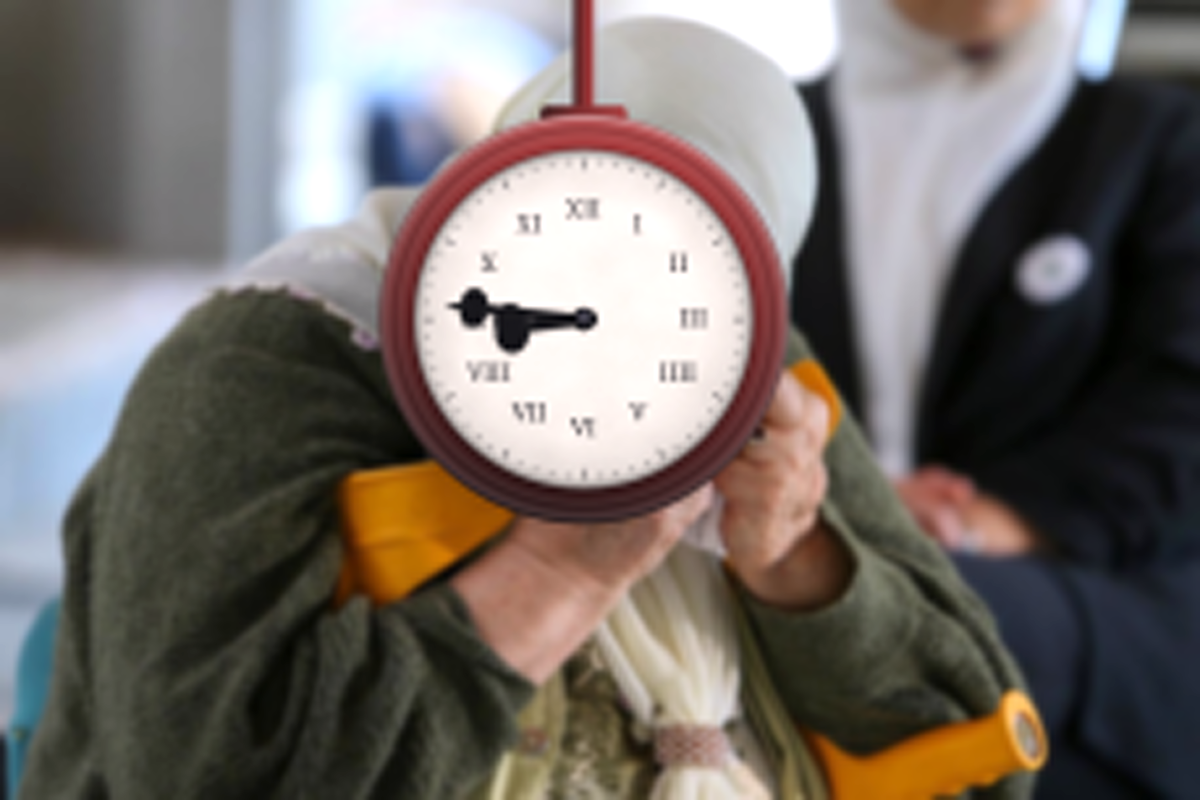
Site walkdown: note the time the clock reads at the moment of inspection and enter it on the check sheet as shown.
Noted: 8:46
